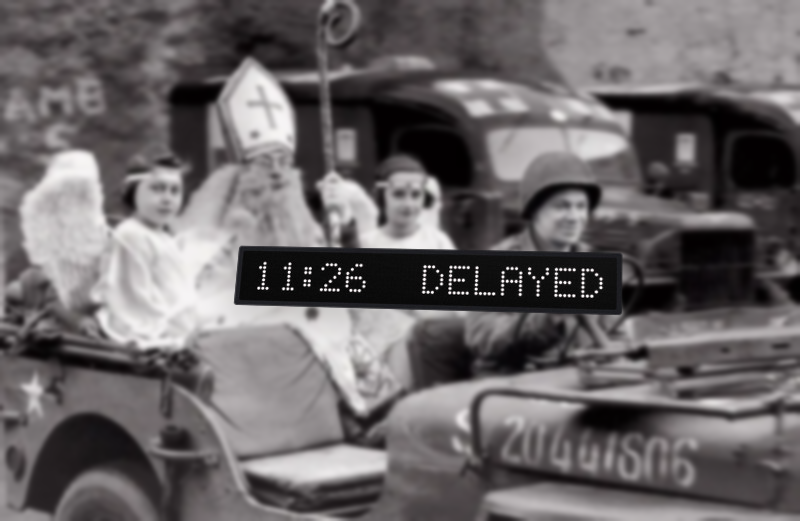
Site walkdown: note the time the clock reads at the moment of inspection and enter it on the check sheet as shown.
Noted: 11:26
